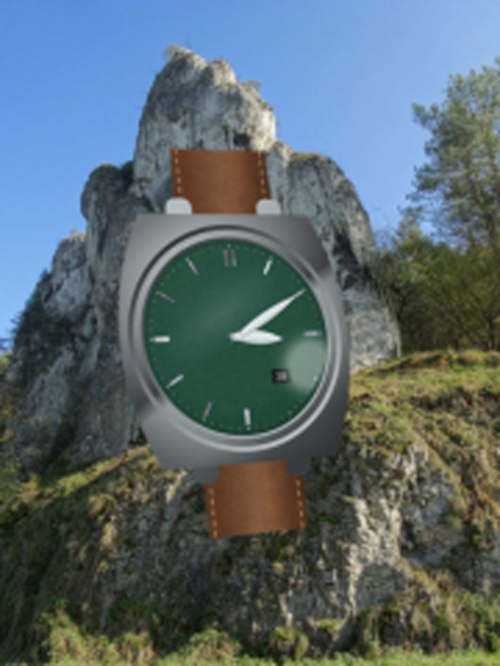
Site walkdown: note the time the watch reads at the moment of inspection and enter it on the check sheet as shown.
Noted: 3:10
